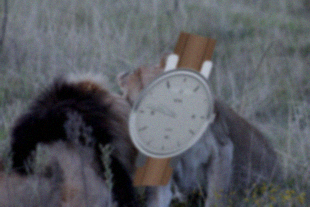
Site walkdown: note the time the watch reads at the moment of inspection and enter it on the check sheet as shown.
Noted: 9:47
